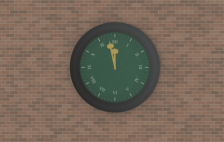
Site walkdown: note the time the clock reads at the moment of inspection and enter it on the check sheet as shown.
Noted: 11:58
